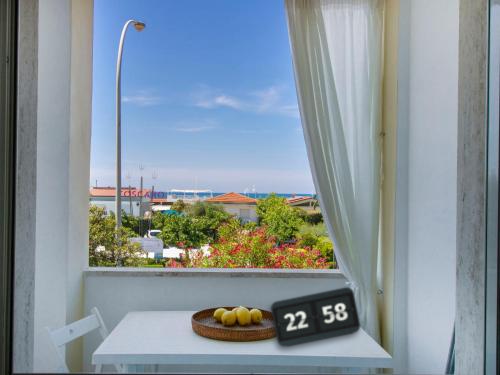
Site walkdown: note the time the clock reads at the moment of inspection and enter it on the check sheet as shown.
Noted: 22:58
